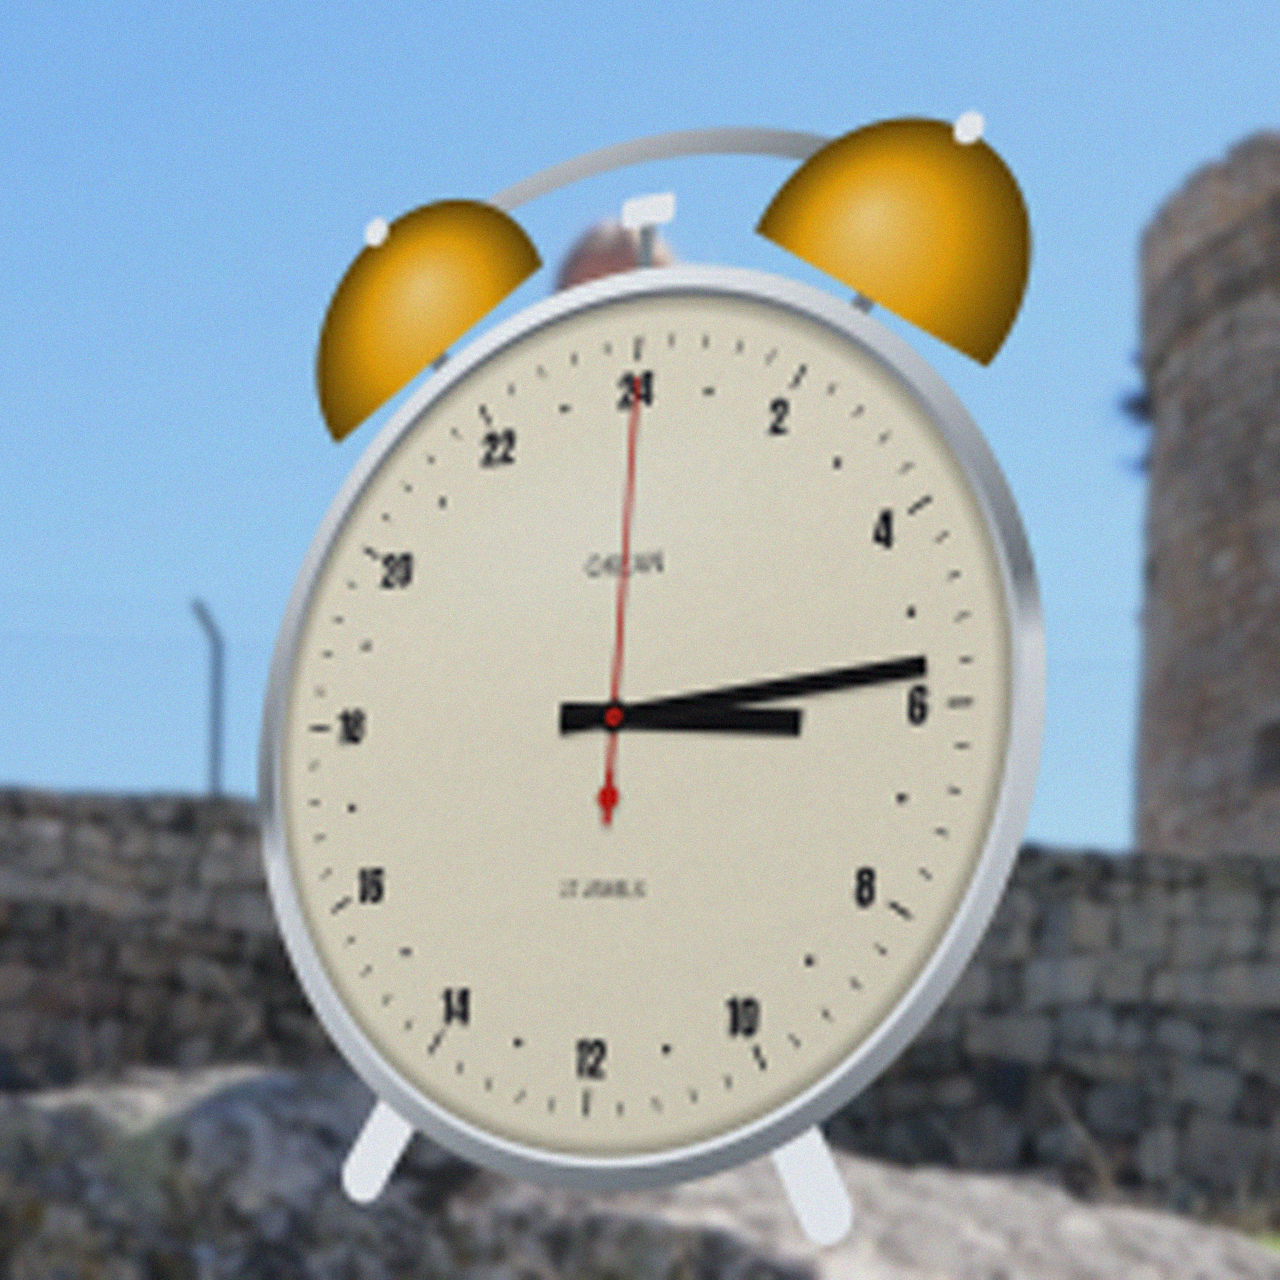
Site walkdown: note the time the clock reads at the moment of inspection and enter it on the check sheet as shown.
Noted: 6:14:00
